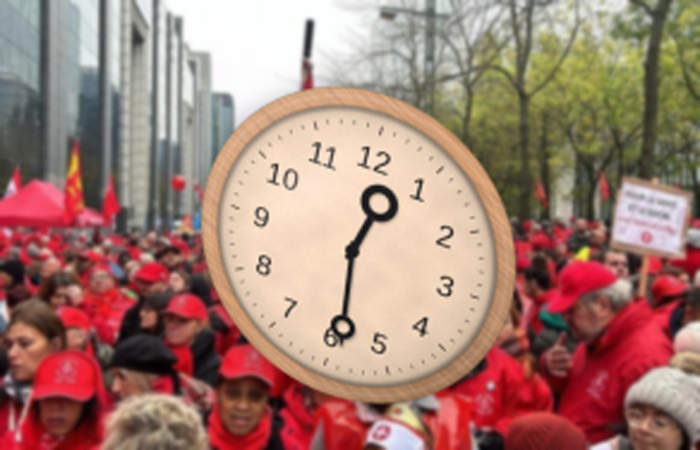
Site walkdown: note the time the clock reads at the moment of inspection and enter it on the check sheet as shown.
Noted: 12:29
